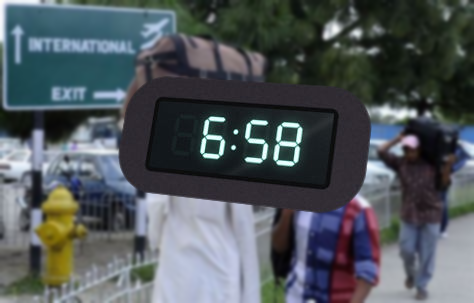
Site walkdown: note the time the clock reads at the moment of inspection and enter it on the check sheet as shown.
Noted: 6:58
